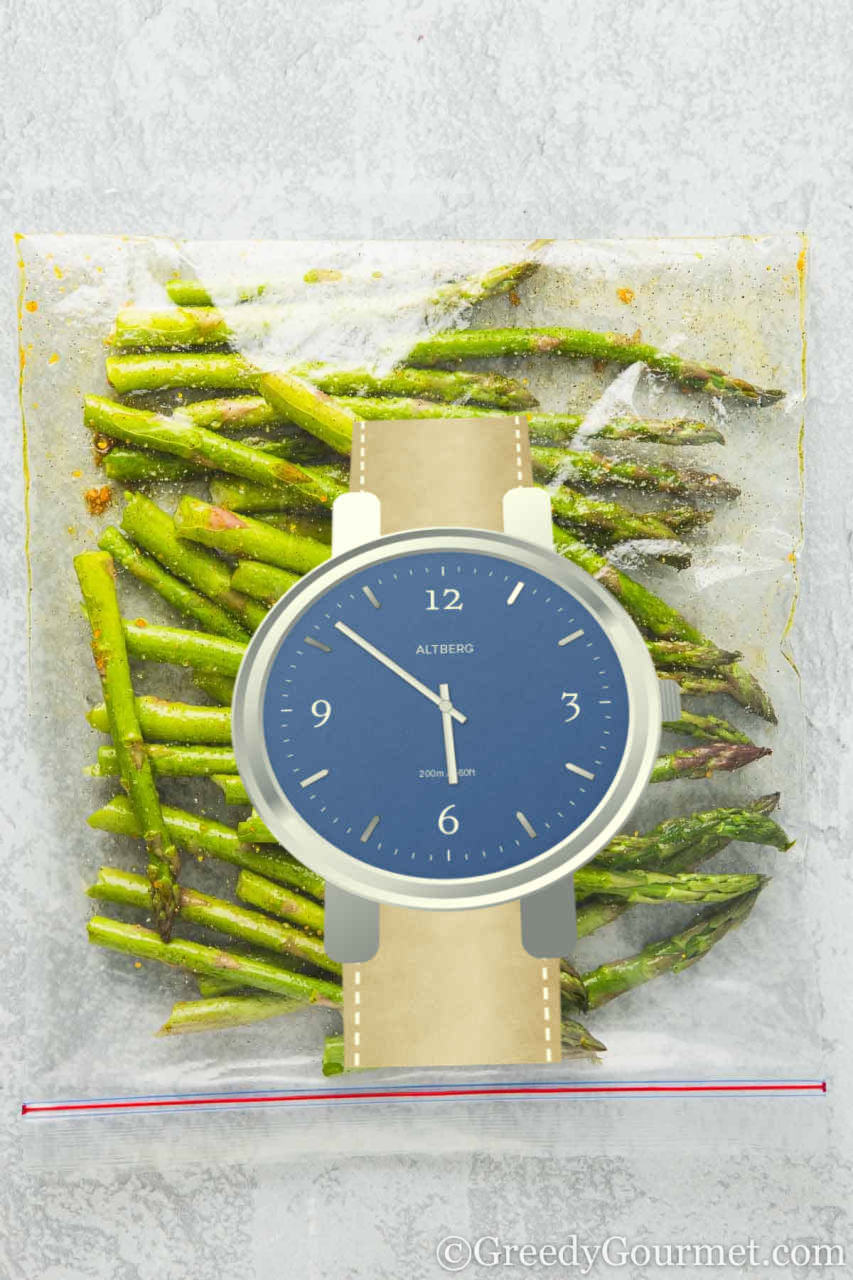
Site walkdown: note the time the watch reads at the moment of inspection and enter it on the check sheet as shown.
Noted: 5:52
